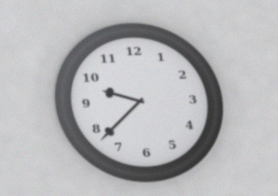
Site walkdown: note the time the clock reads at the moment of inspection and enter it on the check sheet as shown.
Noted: 9:38
